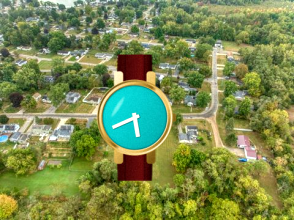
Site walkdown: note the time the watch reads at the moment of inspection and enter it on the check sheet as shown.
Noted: 5:41
